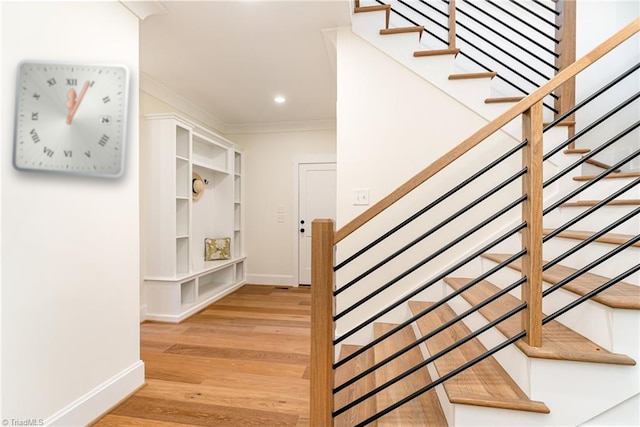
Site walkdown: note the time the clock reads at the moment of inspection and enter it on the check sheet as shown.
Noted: 12:04
